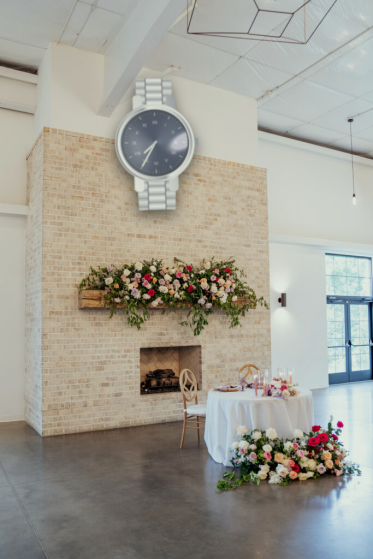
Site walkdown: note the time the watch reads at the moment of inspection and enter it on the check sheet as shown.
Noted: 7:35
